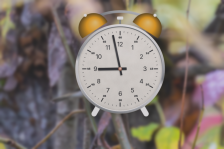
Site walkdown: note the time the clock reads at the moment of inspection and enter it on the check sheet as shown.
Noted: 8:58
